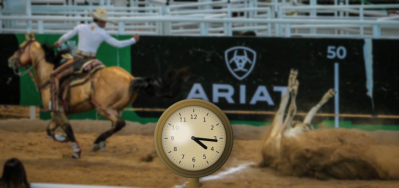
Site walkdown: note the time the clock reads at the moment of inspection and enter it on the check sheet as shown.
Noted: 4:16
